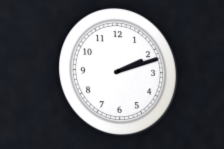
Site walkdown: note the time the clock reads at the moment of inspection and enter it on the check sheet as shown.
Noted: 2:12
